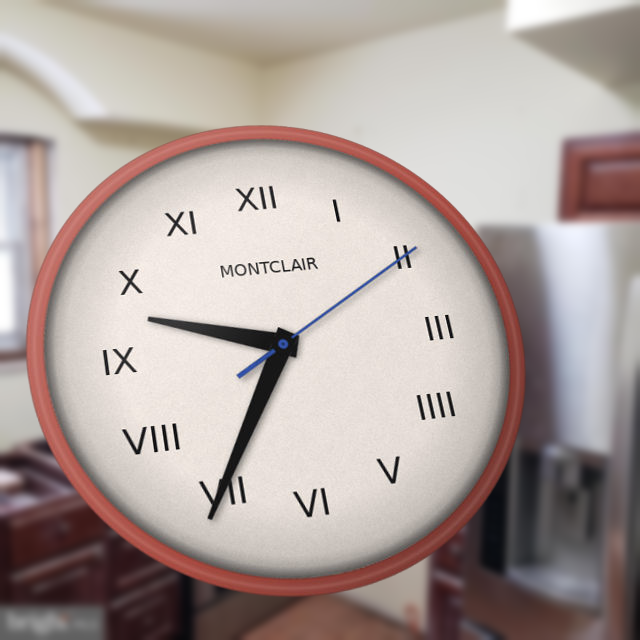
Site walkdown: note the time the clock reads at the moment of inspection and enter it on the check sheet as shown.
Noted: 9:35:10
